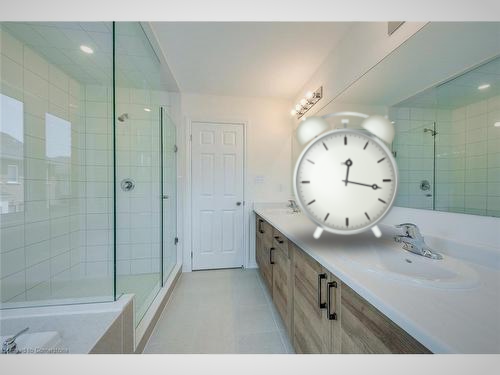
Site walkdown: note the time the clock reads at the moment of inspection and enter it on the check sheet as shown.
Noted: 12:17
